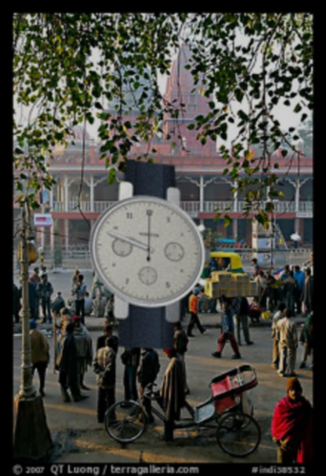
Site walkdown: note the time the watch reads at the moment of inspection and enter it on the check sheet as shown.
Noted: 9:48
